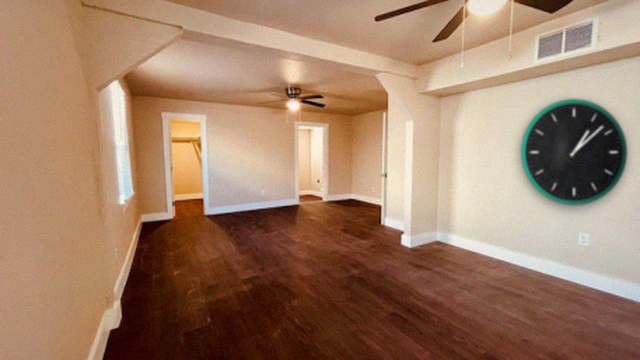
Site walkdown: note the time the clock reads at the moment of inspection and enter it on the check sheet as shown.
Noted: 1:08
